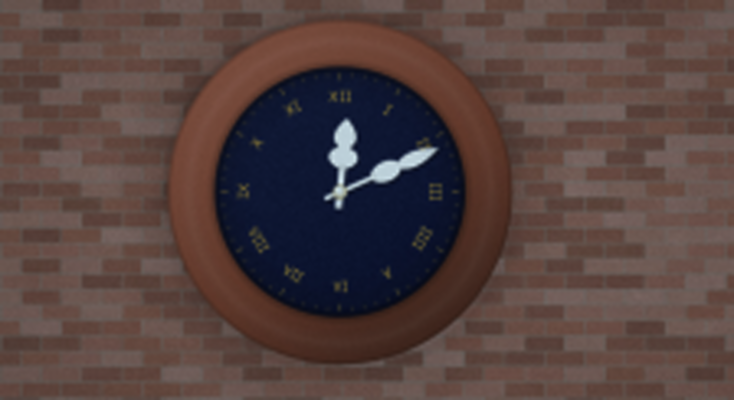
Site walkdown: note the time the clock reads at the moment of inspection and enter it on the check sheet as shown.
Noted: 12:11
